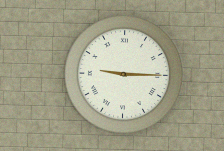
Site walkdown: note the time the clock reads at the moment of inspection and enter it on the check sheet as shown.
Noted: 9:15
